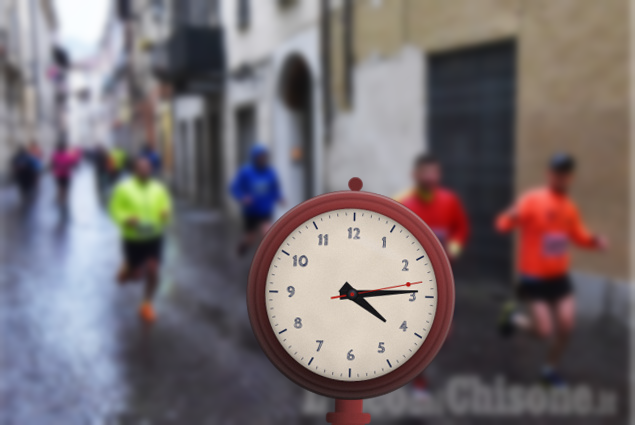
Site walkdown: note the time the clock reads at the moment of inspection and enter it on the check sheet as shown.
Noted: 4:14:13
